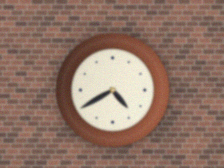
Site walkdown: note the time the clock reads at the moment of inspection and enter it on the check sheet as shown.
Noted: 4:40
